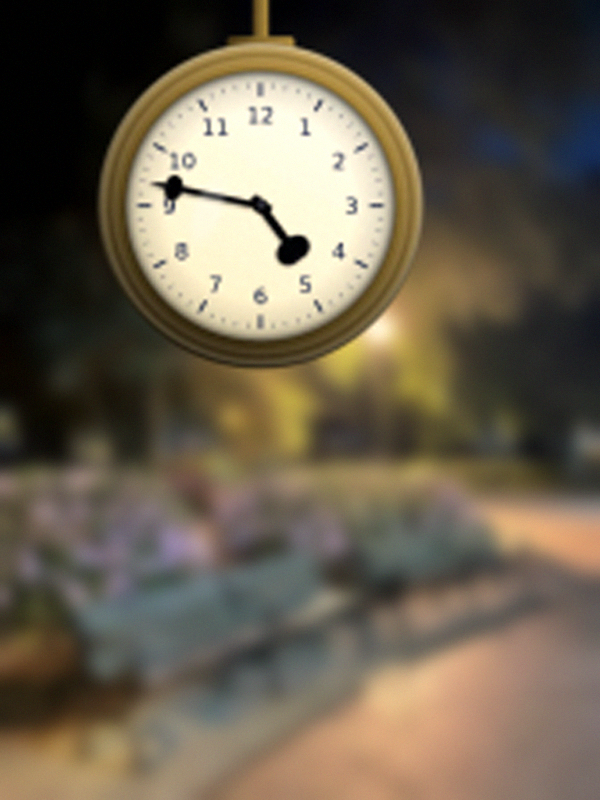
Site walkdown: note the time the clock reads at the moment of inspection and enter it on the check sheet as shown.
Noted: 4:47
